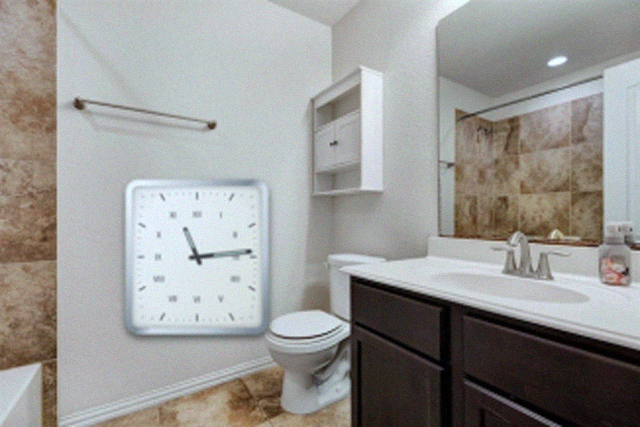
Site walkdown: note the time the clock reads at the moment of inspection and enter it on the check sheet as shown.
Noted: 11:14
